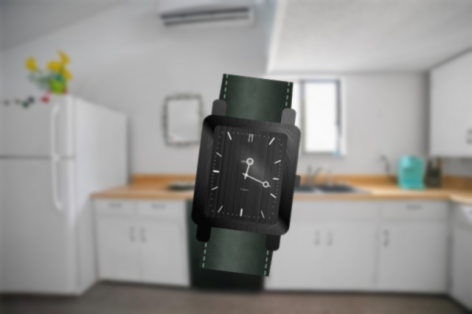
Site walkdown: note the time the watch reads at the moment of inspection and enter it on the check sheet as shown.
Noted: 12:18
